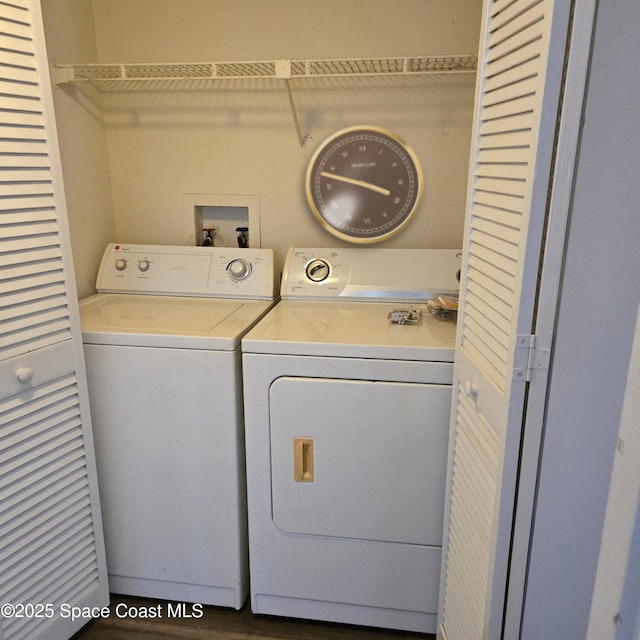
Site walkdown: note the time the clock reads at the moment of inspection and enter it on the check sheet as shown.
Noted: 3:48
